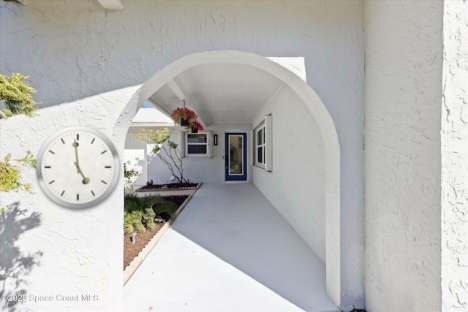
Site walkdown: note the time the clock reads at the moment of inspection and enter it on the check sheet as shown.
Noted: 4:59
